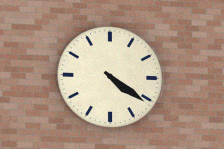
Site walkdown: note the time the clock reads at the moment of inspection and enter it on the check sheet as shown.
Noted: 4:21
